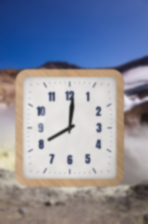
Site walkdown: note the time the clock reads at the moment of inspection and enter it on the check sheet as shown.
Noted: 8:01
